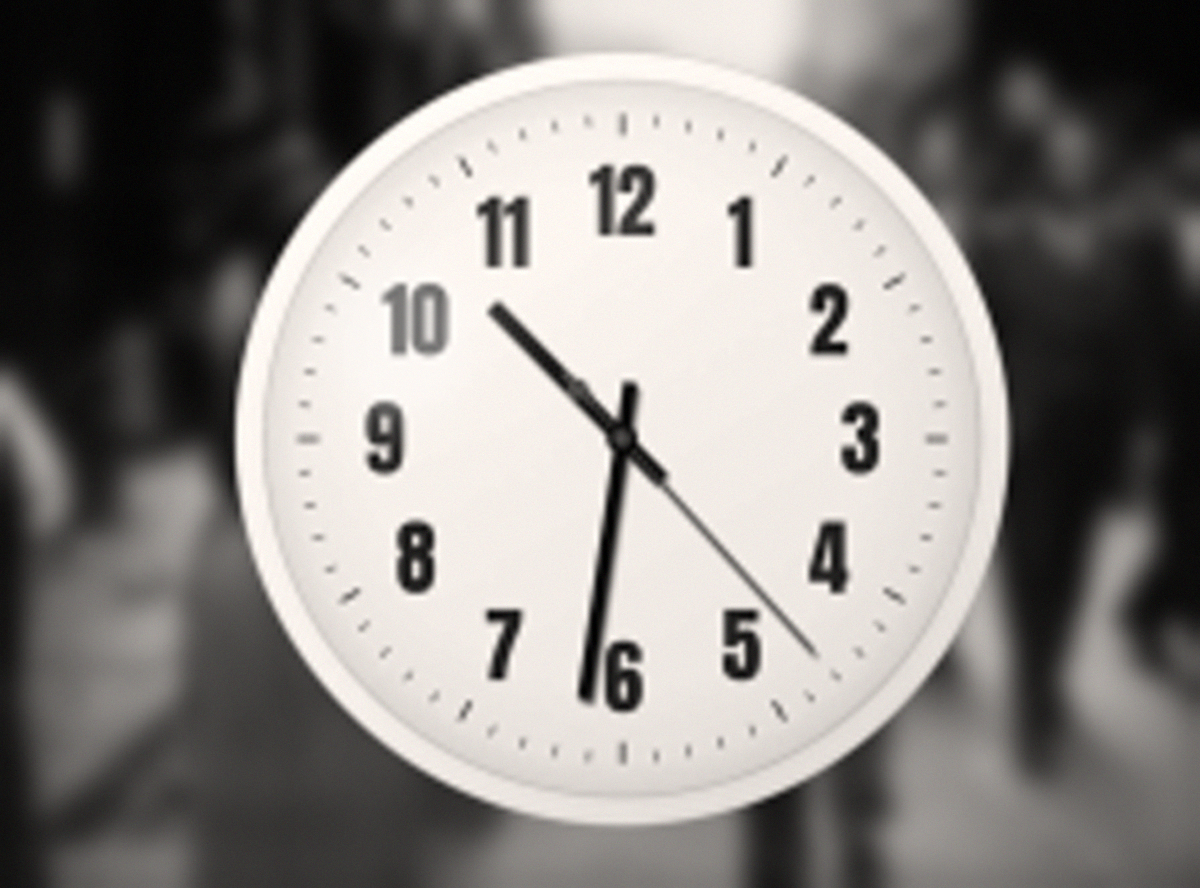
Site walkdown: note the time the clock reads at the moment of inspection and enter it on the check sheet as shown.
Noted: 10:31:23
